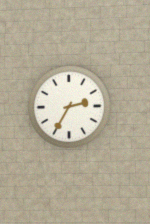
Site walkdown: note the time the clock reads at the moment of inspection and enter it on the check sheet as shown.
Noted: 2:35
